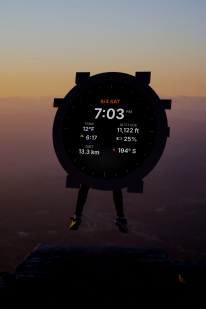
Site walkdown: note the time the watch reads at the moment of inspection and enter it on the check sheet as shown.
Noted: 7:03
